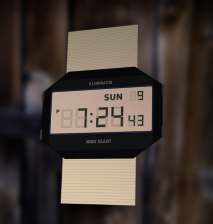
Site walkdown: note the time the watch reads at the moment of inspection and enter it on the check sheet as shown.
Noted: 7:24:43
